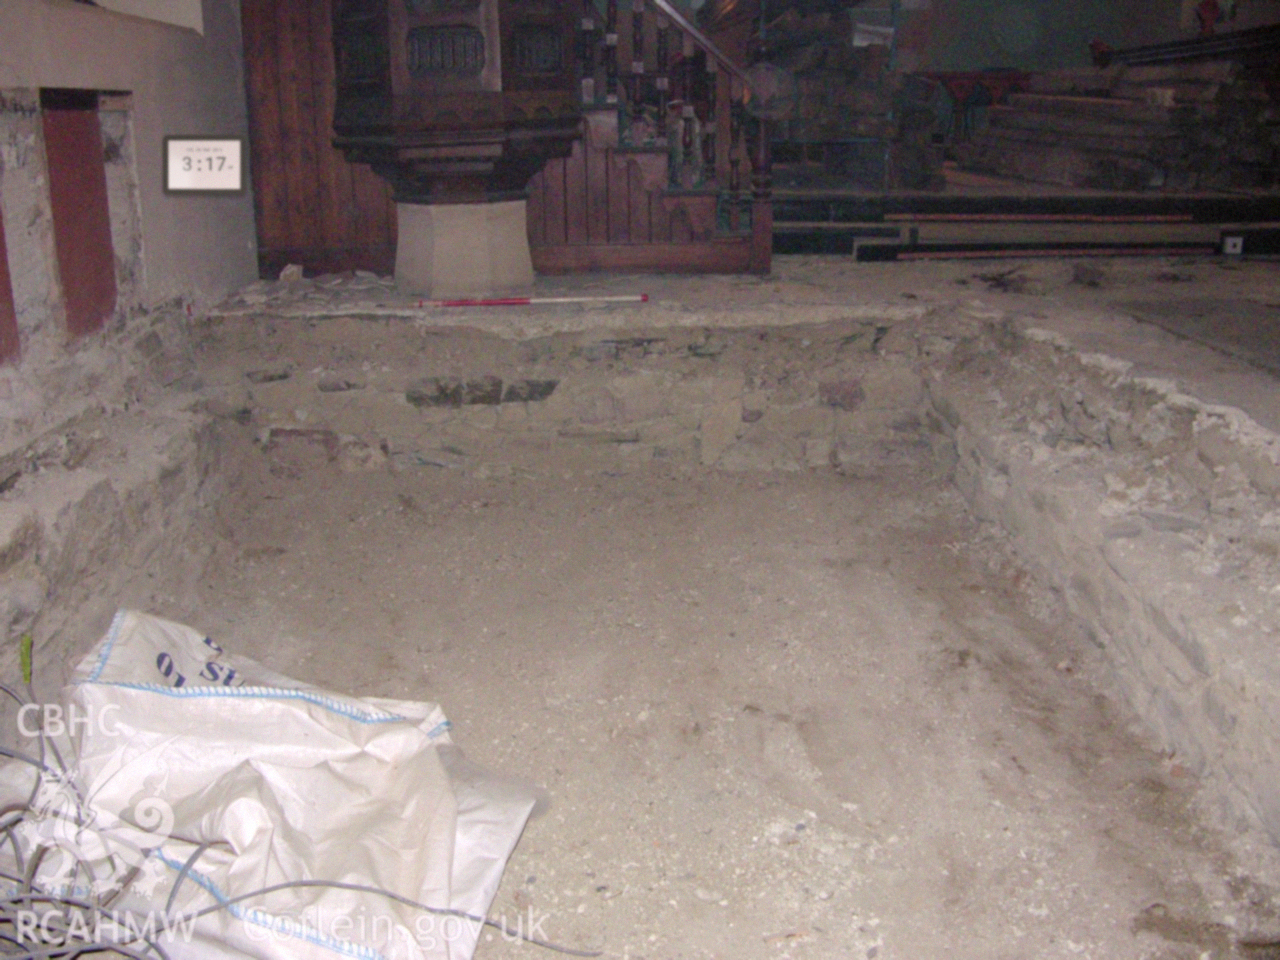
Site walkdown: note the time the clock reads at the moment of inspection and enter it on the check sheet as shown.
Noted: 3:17
